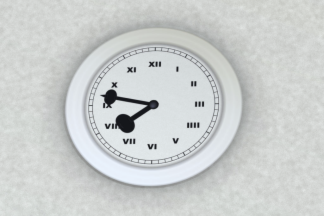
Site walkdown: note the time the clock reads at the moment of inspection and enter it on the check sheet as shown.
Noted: 7:47
